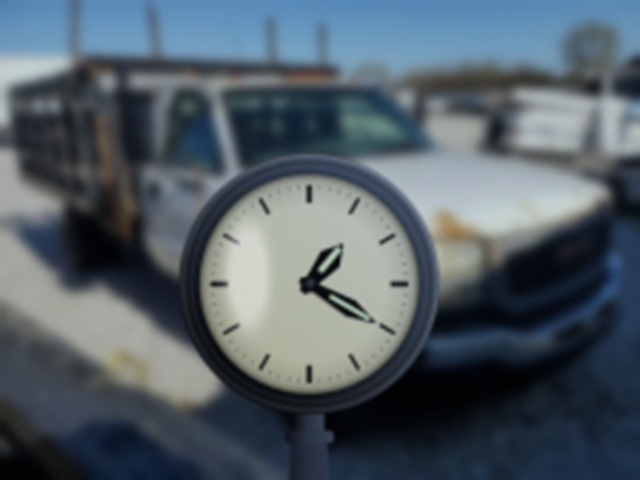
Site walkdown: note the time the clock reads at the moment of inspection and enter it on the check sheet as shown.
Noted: 1:20
